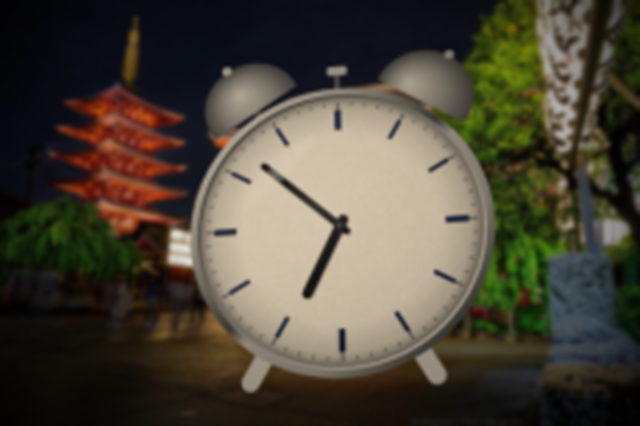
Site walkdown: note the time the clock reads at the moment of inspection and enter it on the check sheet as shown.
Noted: 6:52
